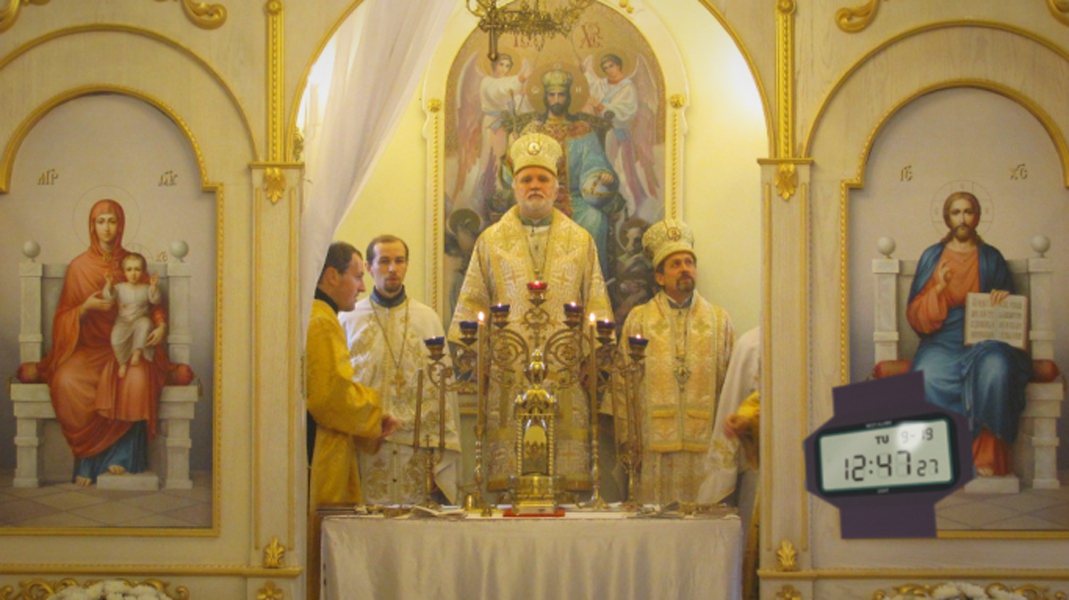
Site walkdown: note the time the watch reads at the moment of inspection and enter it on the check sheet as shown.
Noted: 12:47:27
